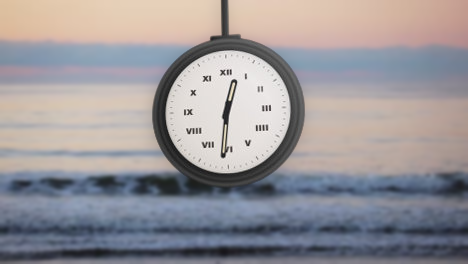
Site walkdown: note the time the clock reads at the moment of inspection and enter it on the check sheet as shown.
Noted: 12:31
